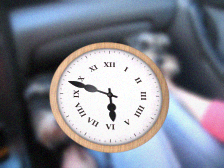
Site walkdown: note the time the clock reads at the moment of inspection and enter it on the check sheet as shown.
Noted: 5:48
